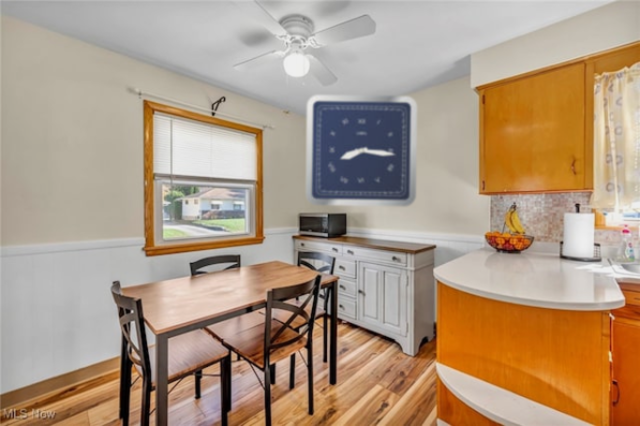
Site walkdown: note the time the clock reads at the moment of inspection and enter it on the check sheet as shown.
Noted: 8:16
